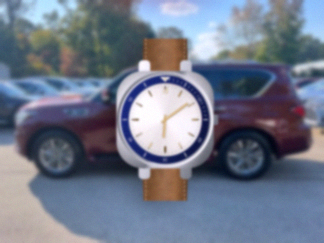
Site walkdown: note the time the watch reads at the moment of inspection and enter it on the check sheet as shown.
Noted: 6:09
